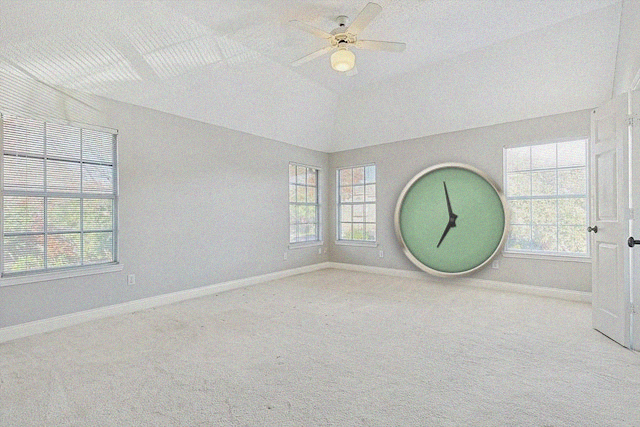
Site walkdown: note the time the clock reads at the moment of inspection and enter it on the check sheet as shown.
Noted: 6:58
